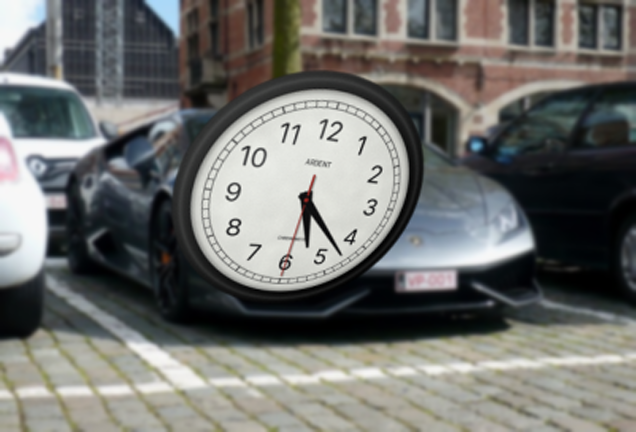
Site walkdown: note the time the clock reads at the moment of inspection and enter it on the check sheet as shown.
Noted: 5:22:30
